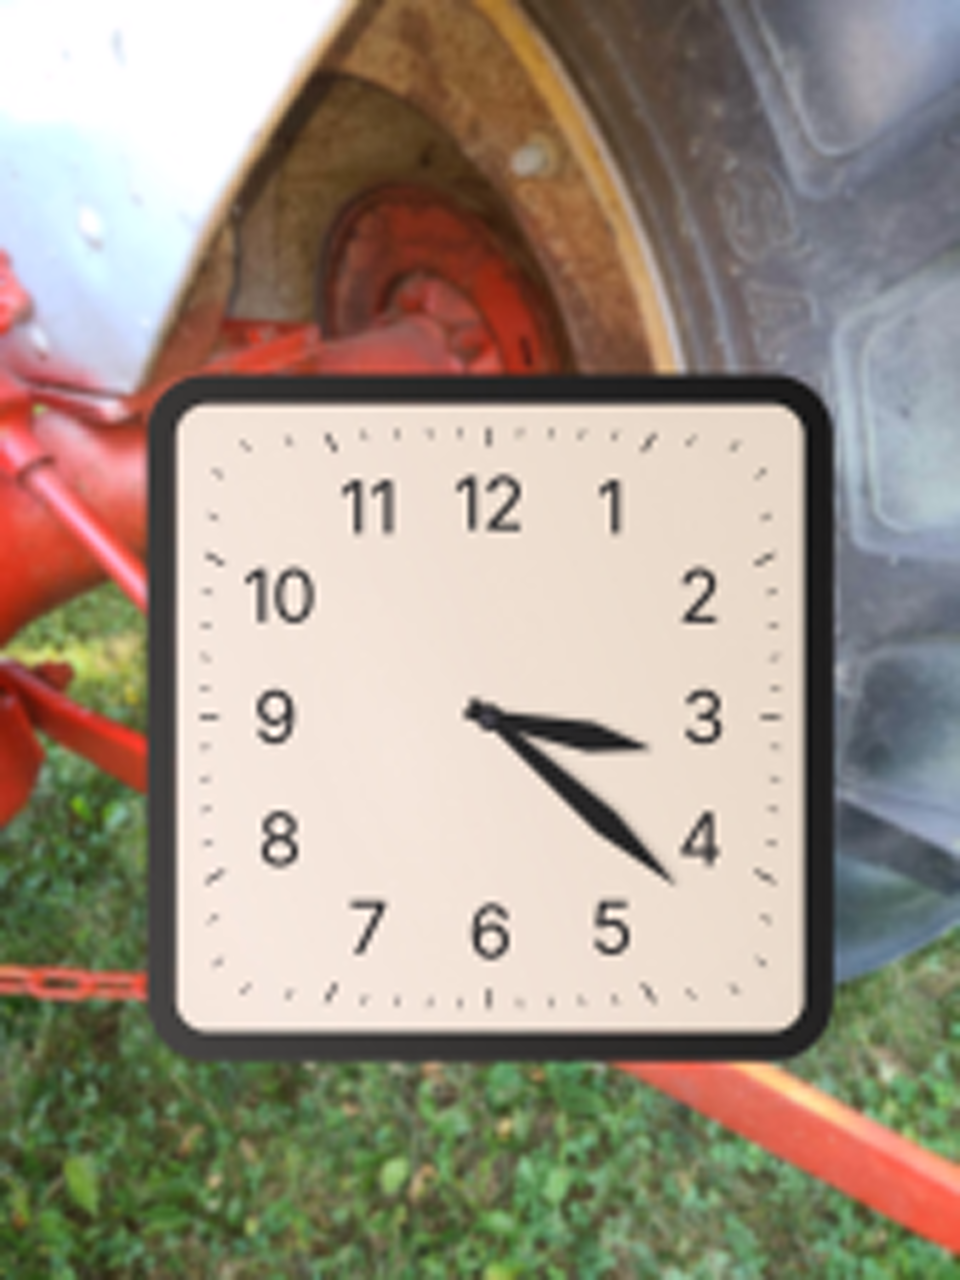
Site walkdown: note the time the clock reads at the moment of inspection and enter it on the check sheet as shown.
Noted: 3:22
